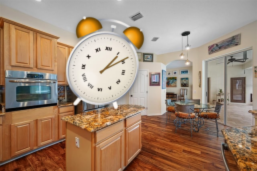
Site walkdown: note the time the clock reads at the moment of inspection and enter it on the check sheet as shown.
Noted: 1:09
